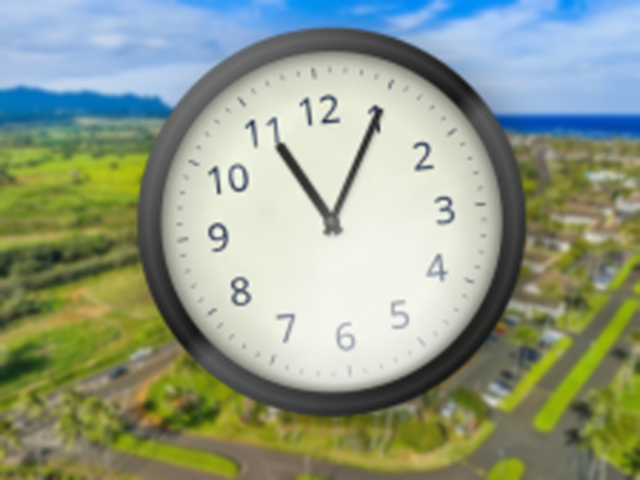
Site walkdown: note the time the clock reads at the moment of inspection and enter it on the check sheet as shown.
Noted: 11:05
